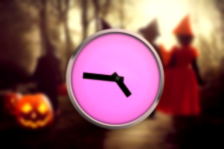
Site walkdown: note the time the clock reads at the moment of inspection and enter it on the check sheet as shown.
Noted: 4:46
